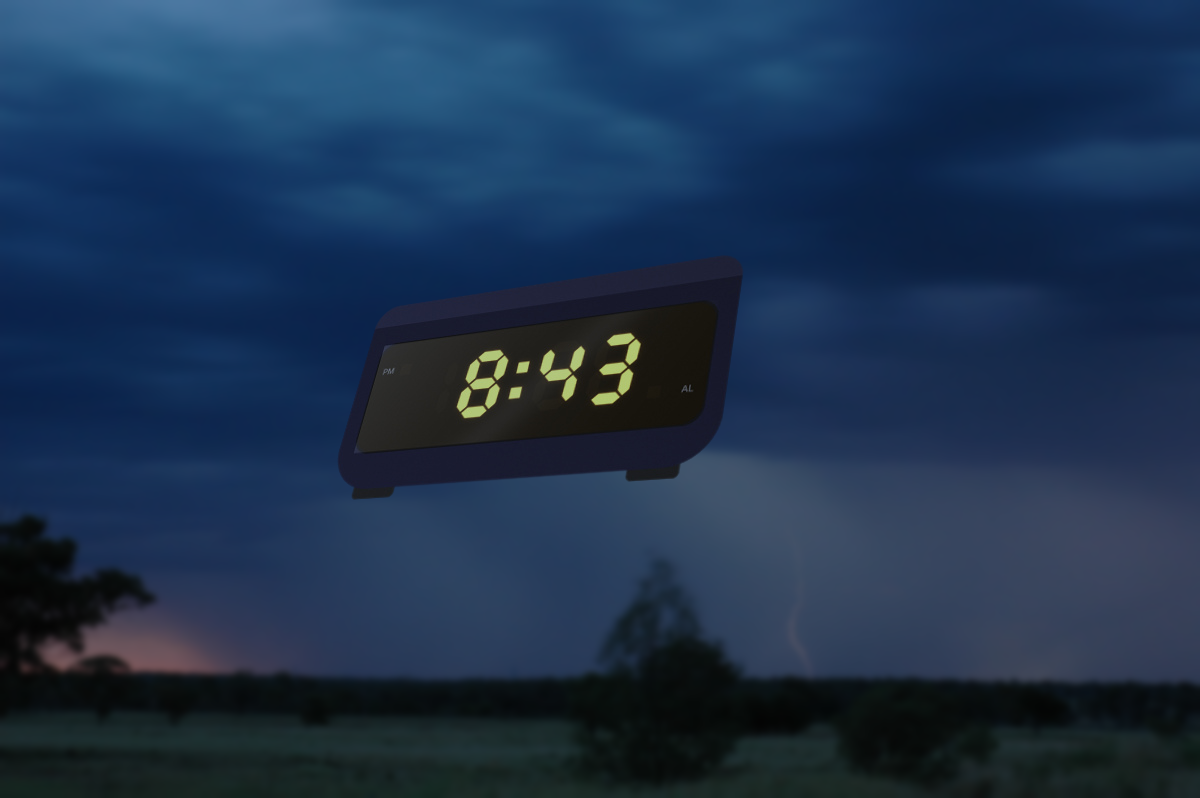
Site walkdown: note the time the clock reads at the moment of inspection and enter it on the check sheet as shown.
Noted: 8:43
